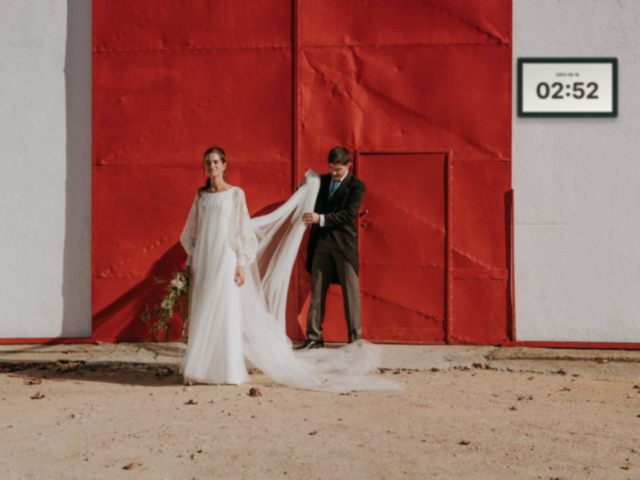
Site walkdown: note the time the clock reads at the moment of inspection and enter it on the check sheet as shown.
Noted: 2:52
